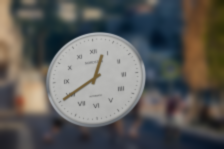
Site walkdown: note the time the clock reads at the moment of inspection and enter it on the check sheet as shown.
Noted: 12:40
